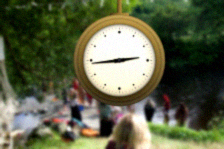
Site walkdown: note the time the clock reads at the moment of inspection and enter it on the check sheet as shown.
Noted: 2:44
